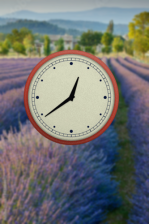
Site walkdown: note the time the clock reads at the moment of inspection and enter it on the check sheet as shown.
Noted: 12:39
